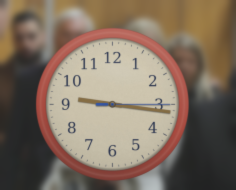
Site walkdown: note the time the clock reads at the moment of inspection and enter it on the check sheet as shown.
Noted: 9:16:15
